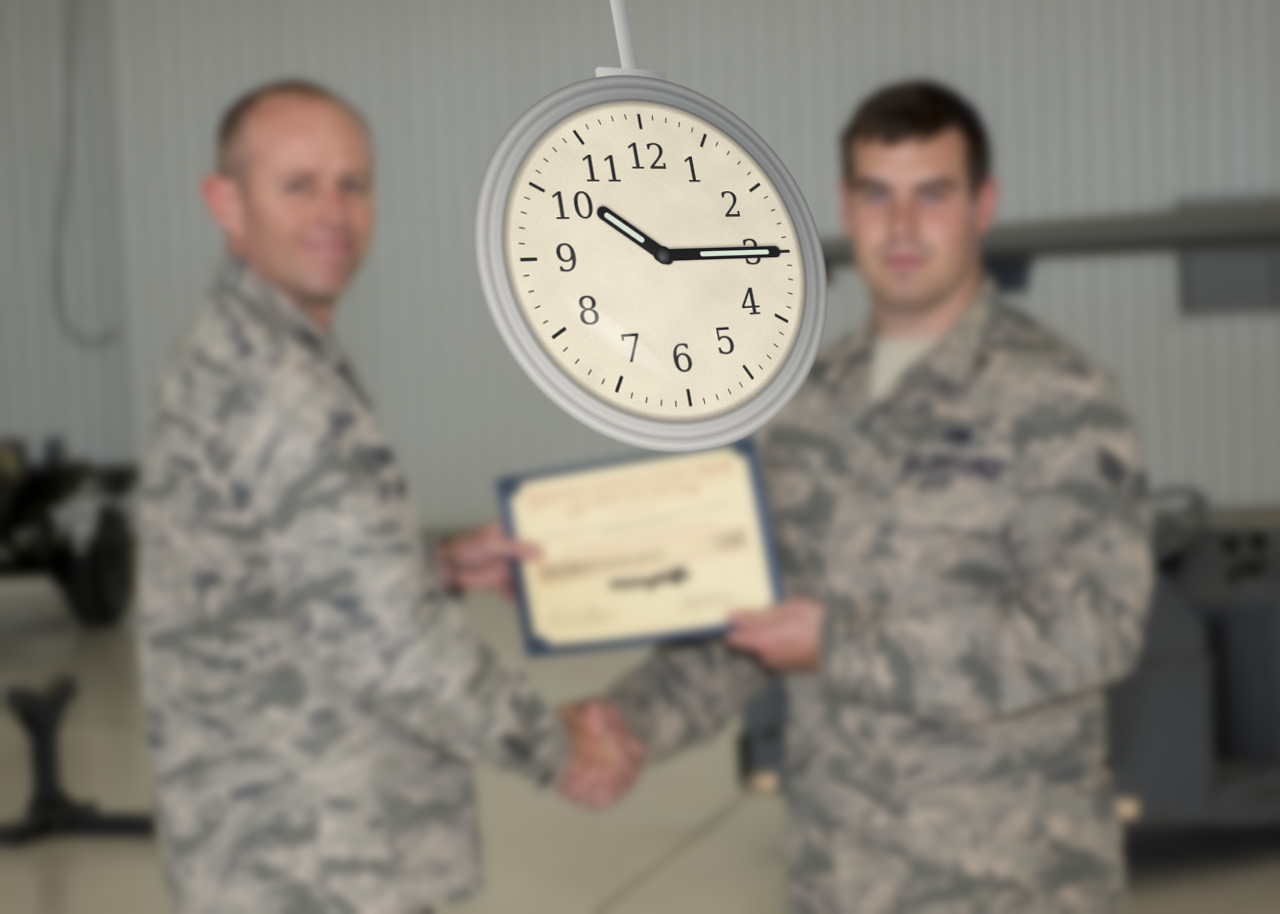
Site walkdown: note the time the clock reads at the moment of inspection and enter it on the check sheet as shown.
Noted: 10:15
